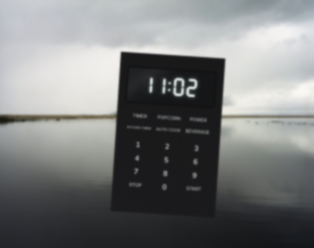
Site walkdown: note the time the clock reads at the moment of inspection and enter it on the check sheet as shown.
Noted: 11:02
